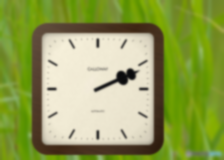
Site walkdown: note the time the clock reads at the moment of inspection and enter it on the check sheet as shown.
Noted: 2:11
